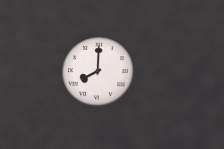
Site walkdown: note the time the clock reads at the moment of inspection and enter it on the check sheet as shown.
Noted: 8:00
